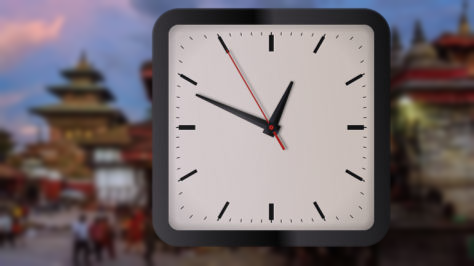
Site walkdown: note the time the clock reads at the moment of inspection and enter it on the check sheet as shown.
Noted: 12:48:55
